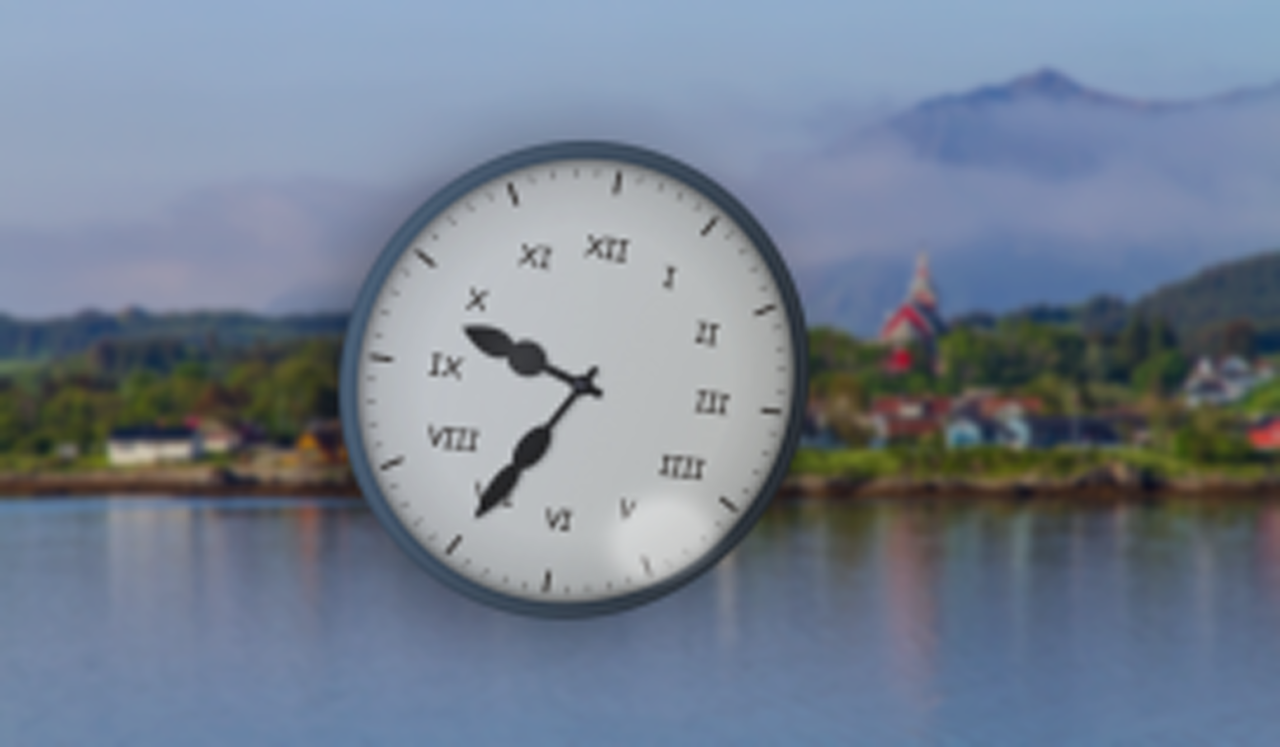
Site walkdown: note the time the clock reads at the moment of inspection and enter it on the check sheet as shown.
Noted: 9:35
